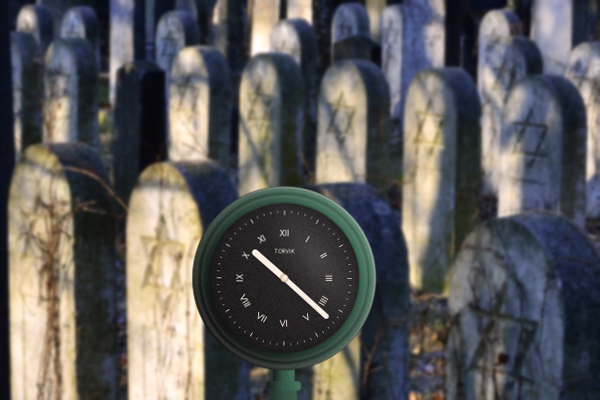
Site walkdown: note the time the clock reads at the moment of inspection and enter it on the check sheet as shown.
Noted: 10:22
